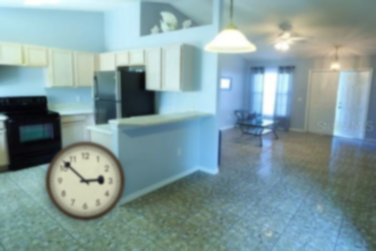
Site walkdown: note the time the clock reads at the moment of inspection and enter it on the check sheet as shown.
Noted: 2:52
